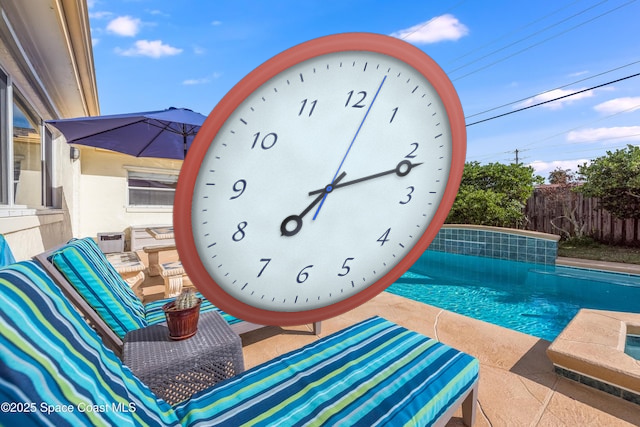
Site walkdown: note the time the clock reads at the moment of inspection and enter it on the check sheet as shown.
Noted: 7:12:02
